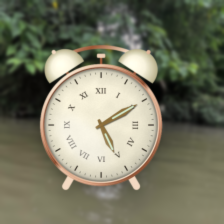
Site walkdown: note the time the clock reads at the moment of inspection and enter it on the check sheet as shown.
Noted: 5:10
